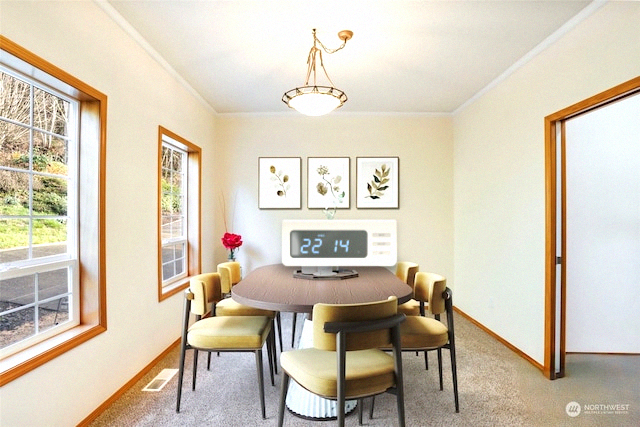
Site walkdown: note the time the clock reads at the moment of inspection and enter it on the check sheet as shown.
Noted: 22:14
